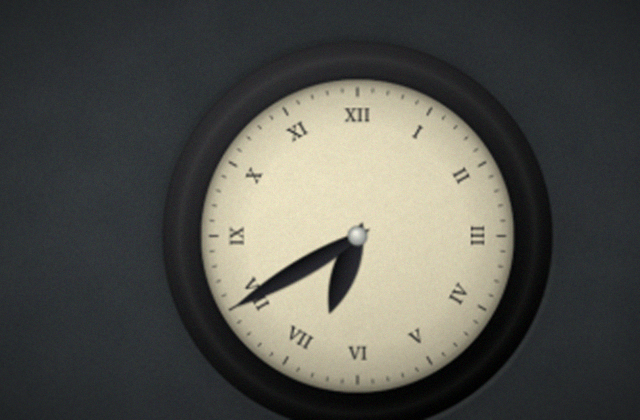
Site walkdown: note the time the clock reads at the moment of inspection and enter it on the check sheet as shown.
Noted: 6:40
